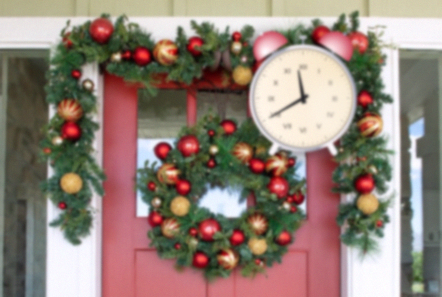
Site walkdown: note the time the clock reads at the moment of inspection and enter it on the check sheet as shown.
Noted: 11:40
